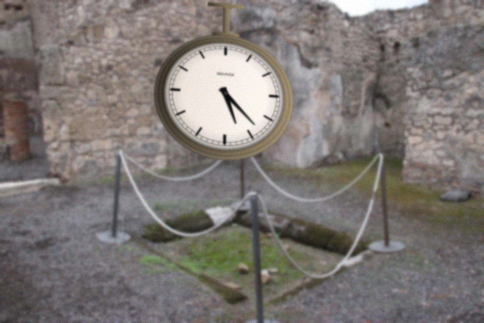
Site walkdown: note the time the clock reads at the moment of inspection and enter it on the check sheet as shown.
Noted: 5:23
